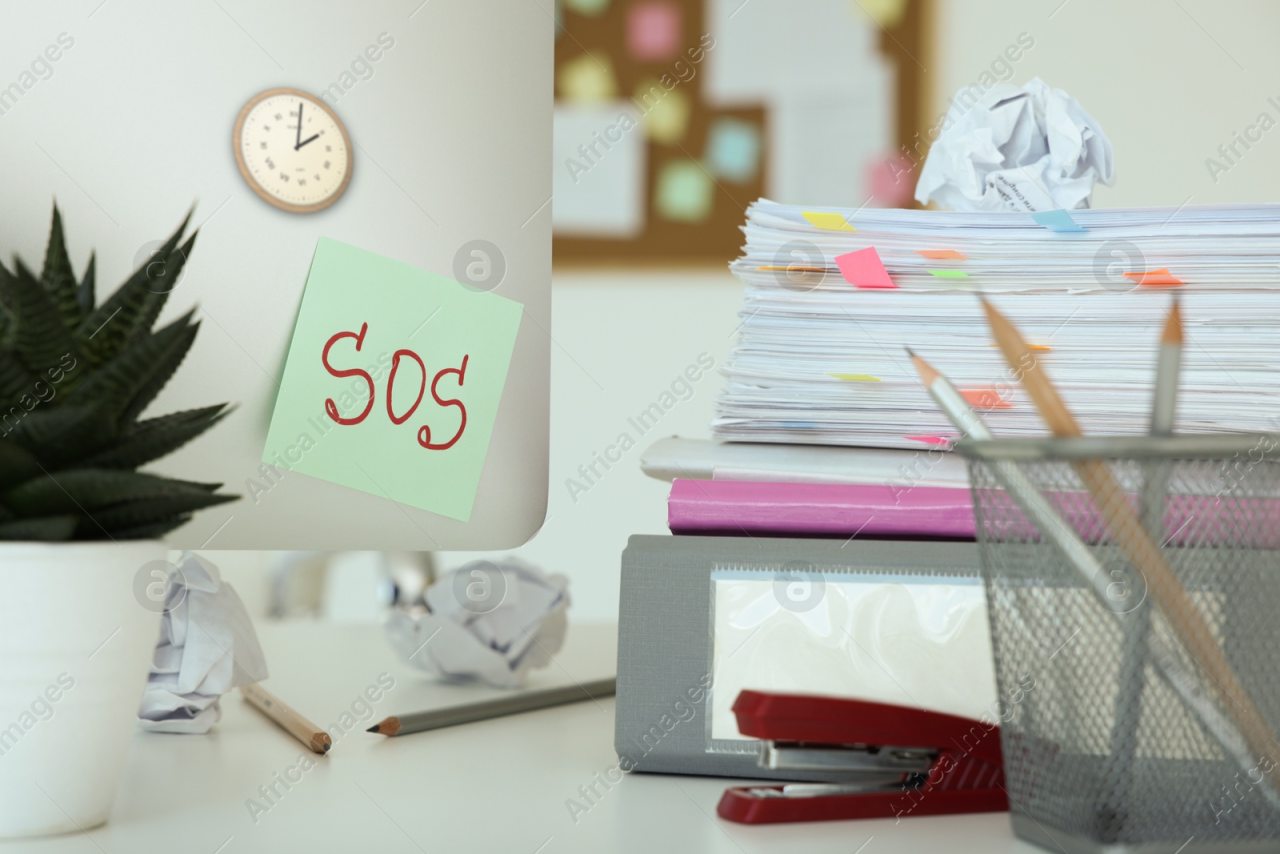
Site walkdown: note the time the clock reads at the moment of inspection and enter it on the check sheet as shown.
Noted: 2:02
